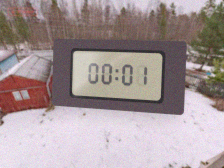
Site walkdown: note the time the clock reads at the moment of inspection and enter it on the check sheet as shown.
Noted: 0:01
